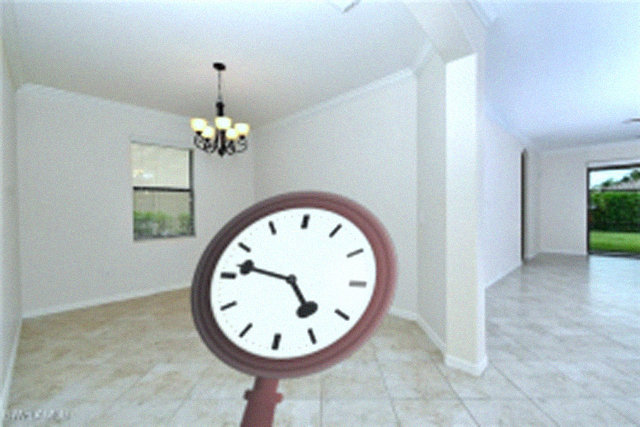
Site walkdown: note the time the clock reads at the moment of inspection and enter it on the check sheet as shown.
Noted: 4:47
